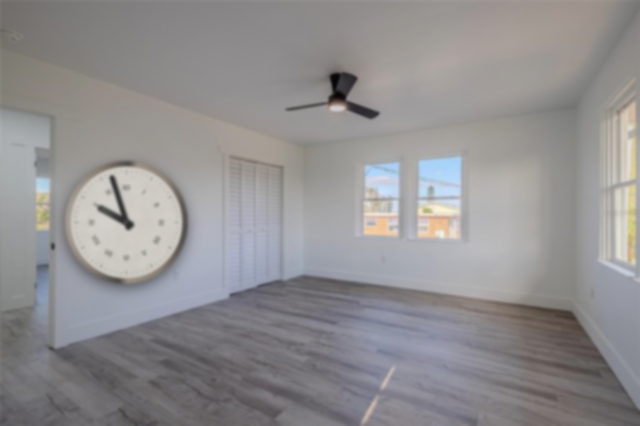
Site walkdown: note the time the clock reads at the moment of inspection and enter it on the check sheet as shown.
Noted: 9:57
